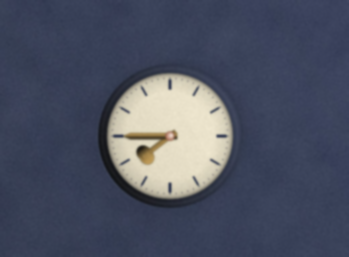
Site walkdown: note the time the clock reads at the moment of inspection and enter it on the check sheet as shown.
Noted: 7:45
